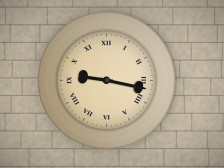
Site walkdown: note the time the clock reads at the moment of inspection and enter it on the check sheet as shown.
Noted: 9:17
